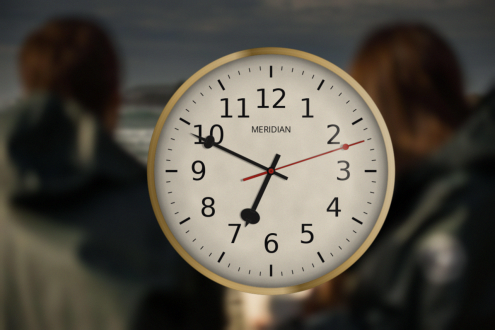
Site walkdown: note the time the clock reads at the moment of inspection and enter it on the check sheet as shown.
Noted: 6:49:12
